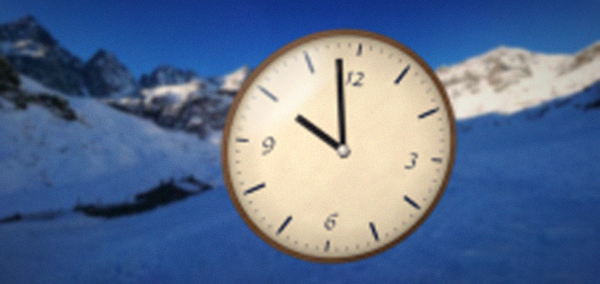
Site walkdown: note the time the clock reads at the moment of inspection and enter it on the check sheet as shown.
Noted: 9:58
